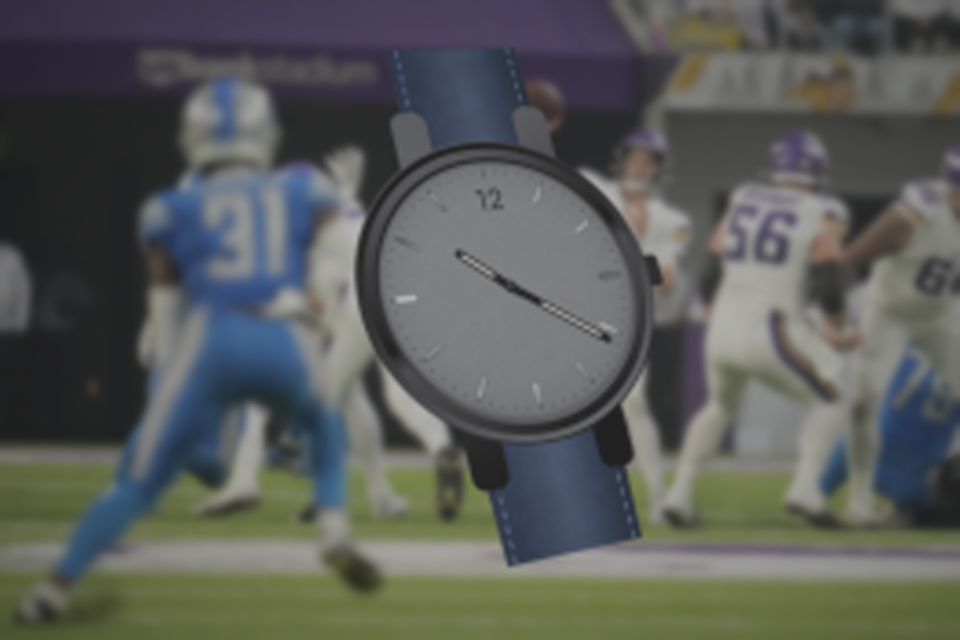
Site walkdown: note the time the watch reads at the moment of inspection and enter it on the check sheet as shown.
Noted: 10:21
